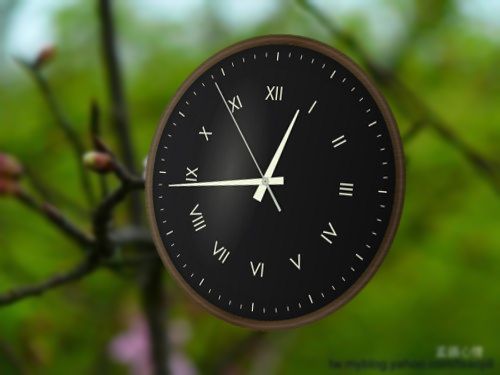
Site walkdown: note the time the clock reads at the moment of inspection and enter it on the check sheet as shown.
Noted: 12:43:54
